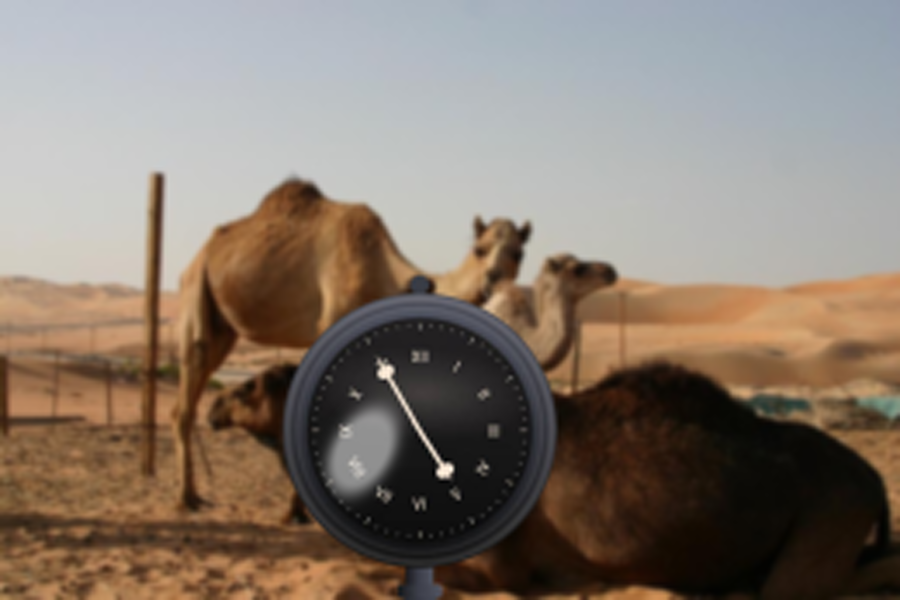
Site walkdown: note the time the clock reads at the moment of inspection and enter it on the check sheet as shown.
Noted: 4:55
